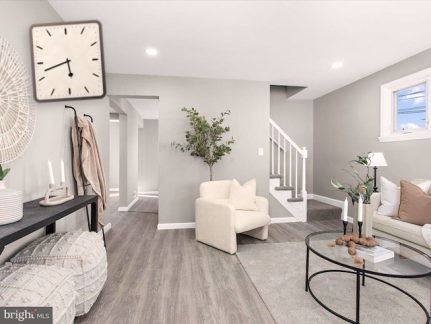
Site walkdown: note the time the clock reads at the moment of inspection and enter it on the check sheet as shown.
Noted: 5:42
